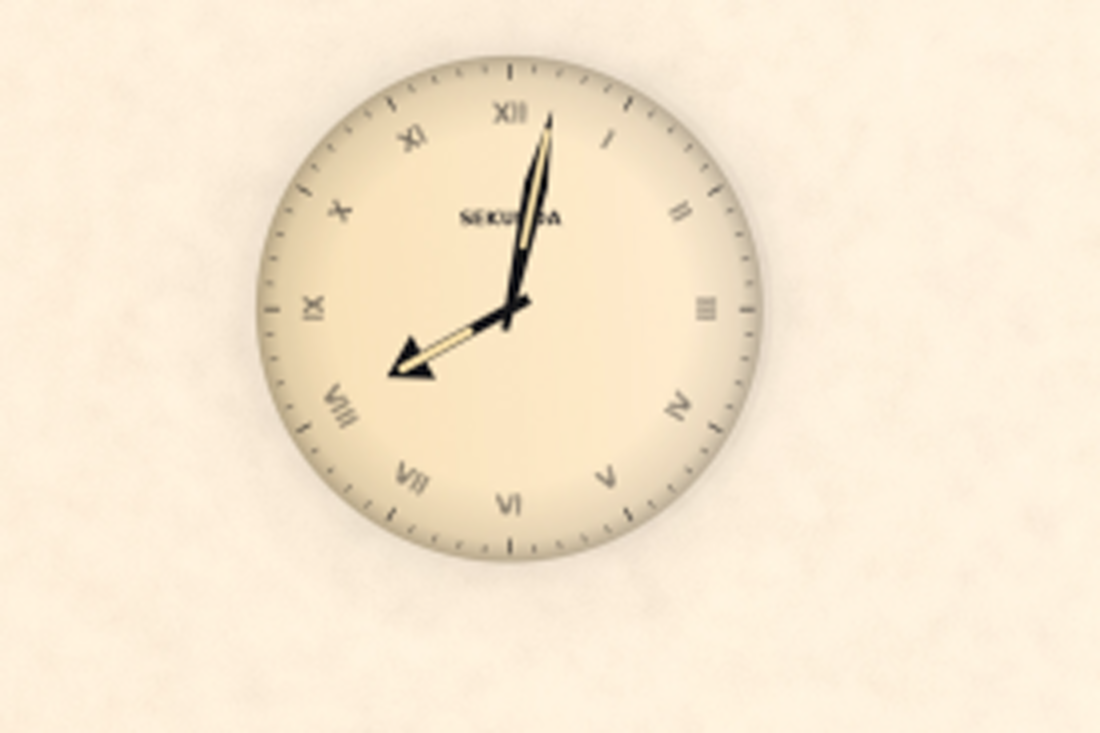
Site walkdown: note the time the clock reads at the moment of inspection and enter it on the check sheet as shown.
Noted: 8:02
